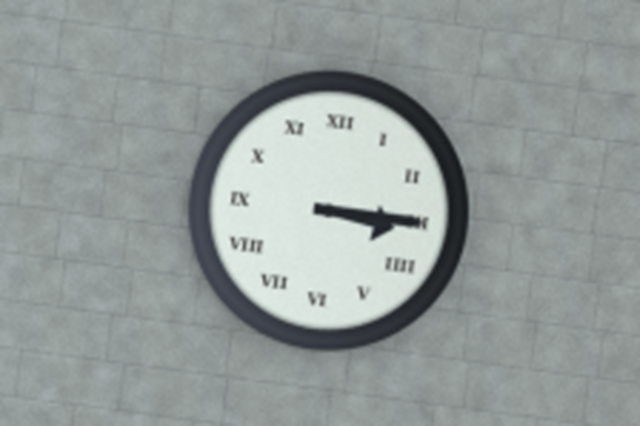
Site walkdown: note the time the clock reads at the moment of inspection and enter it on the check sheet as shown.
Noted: 3:15
